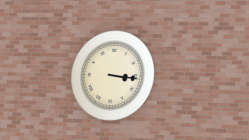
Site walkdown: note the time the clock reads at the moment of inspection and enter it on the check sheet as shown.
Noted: 3:16
